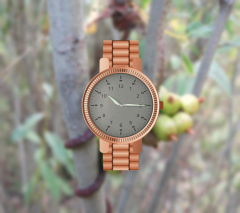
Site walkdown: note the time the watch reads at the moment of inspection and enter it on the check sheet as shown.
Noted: 10:15
